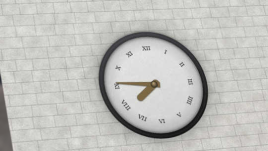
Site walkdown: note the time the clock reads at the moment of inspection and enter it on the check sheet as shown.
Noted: 7:46
